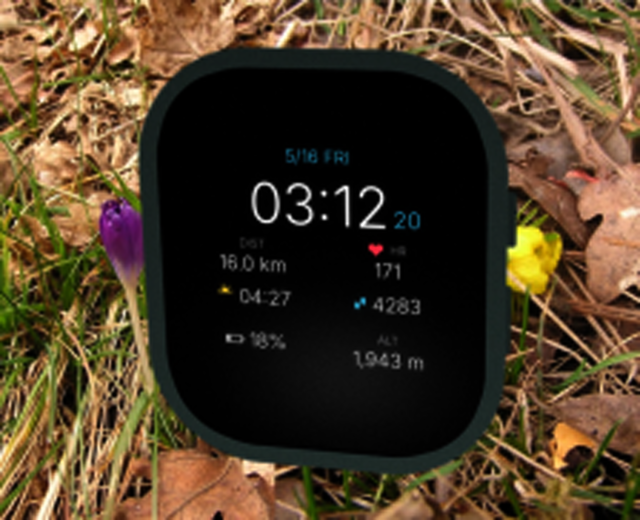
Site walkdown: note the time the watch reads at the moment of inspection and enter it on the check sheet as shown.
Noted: 3:12:20
